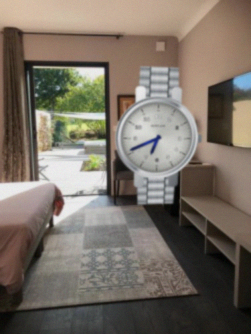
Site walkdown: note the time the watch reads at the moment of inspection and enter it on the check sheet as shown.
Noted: 6:41
